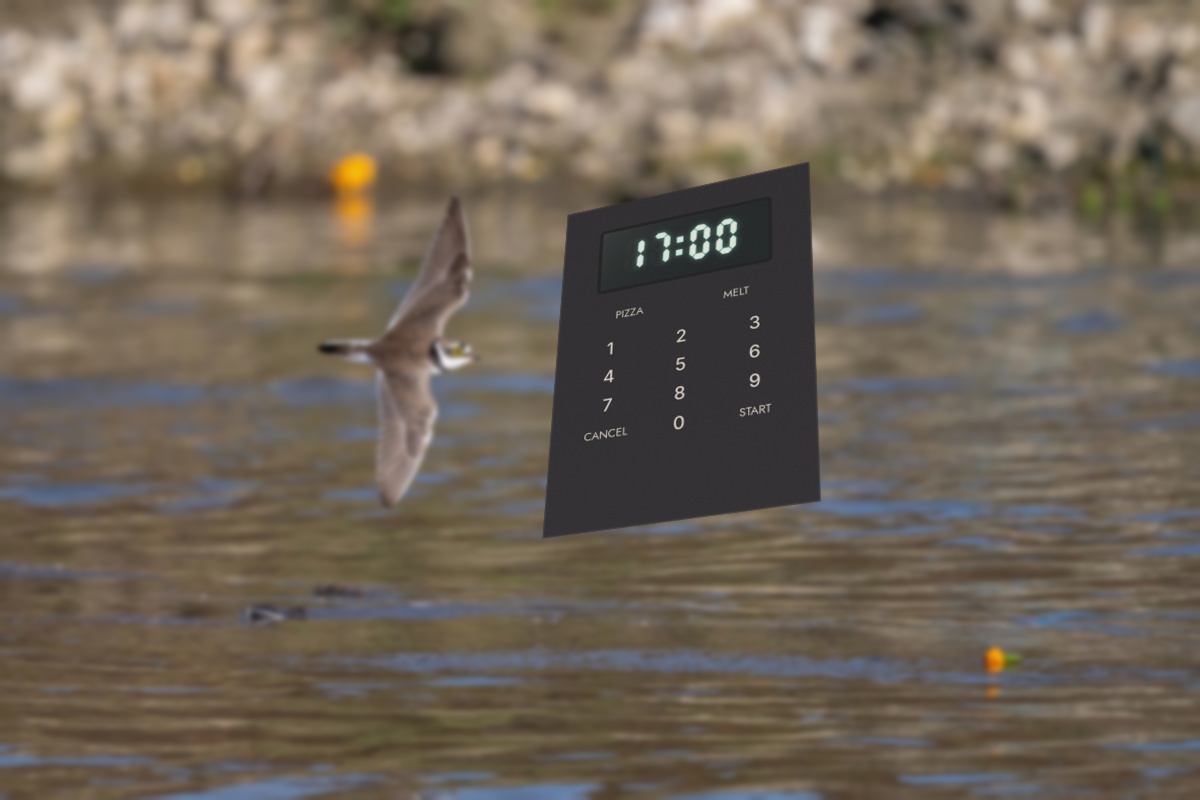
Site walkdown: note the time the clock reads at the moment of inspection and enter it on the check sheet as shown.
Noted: 17:00
